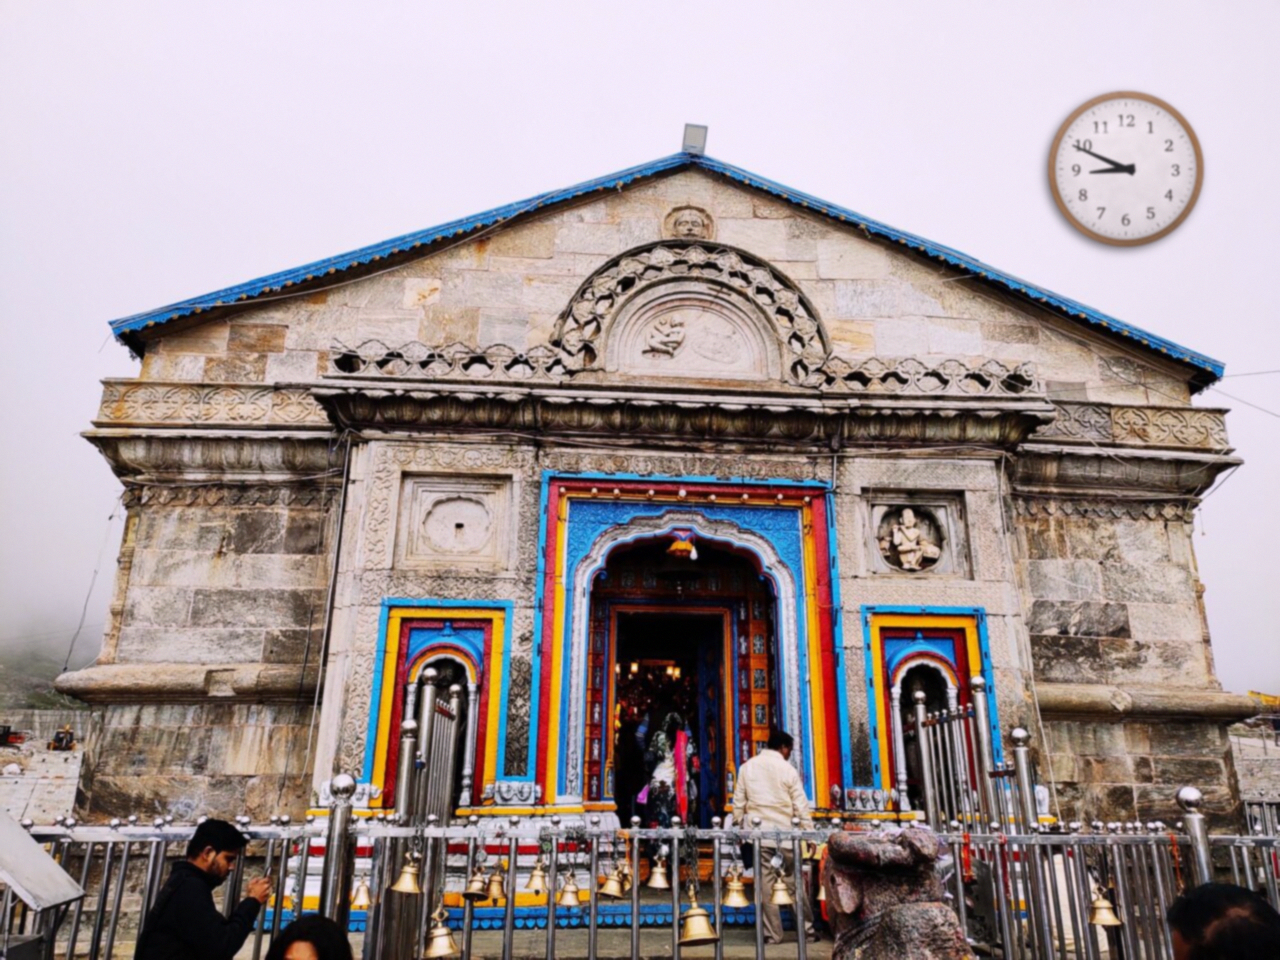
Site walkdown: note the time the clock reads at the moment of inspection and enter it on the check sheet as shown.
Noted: 8:49
